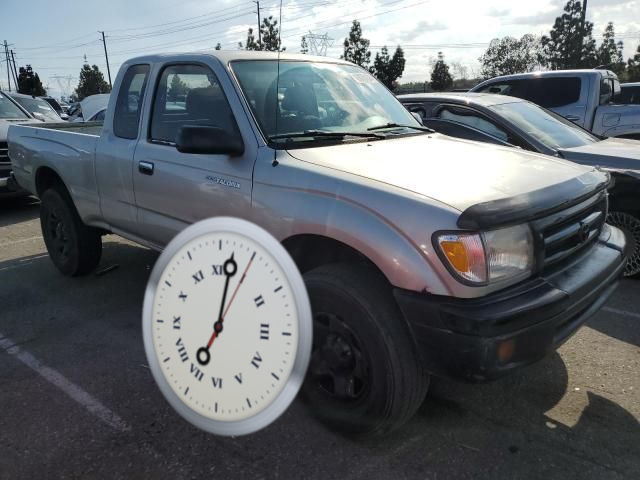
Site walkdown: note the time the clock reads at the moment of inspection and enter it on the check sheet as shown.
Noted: 7:02:05
